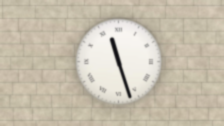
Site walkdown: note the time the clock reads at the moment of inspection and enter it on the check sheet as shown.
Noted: 11:27
